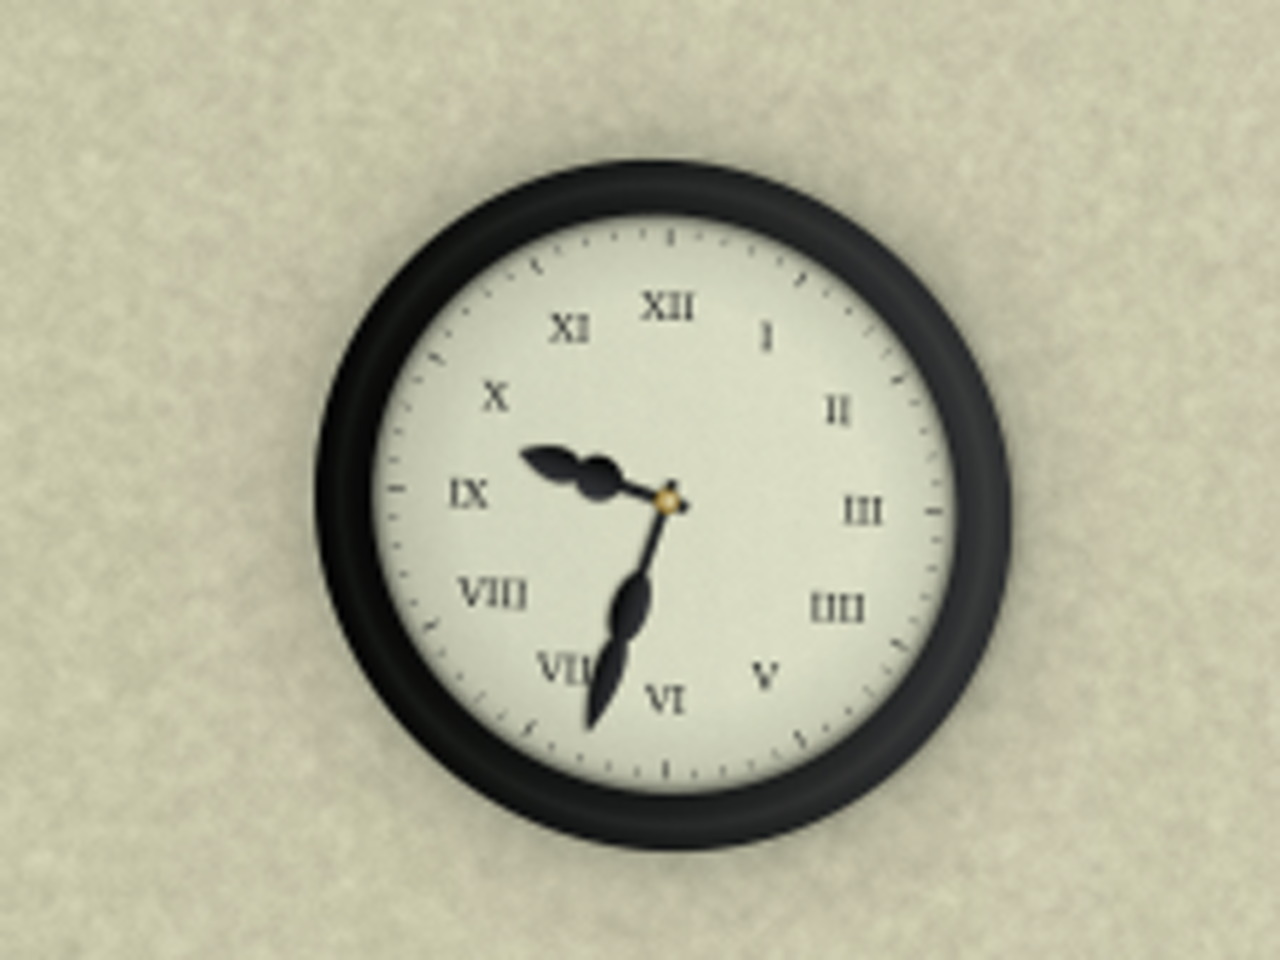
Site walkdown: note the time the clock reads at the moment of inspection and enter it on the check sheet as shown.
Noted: 9:33
